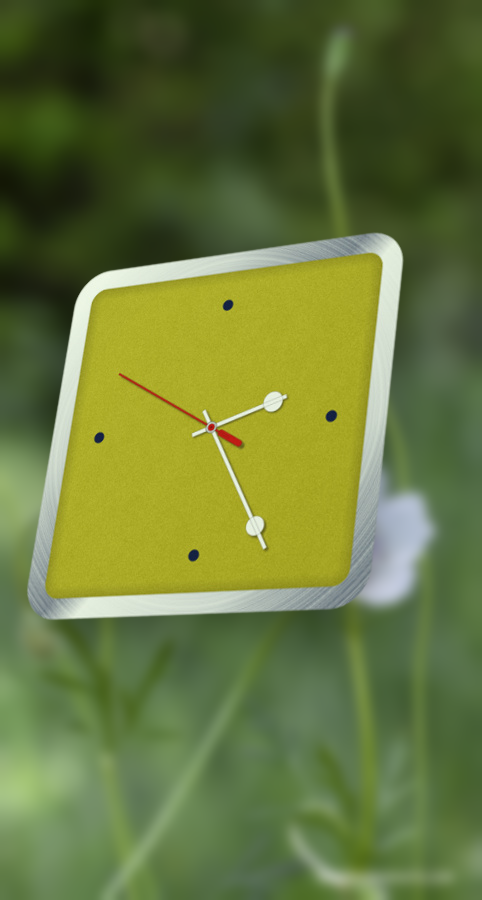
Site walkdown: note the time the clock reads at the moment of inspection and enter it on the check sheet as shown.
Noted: 2:24:50
